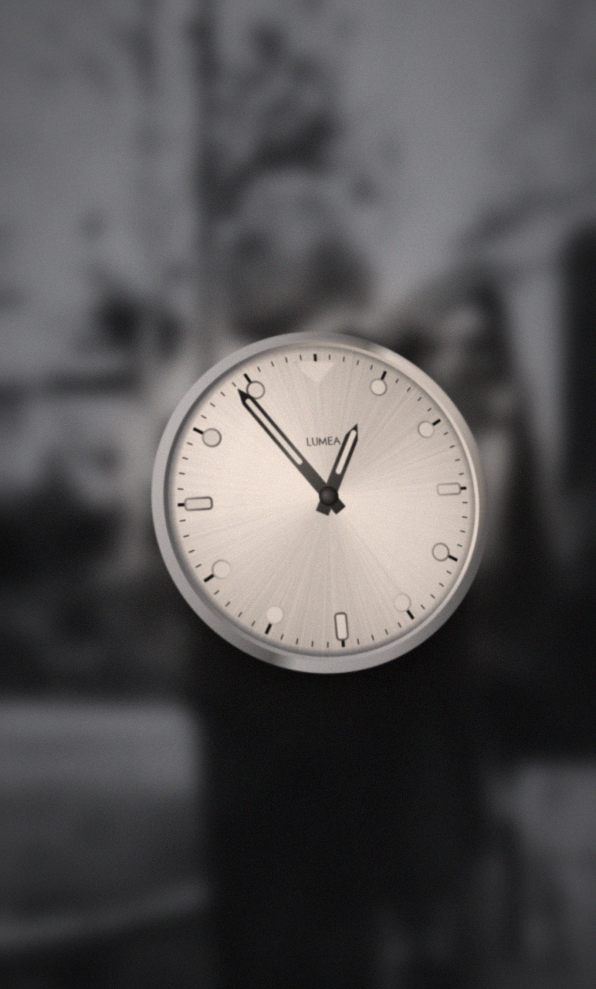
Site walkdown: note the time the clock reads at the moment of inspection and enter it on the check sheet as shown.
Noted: 12:54
